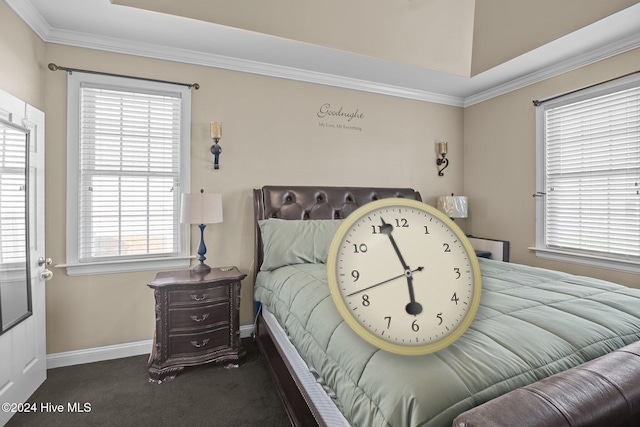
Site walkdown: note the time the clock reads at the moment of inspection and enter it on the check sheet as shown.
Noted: 5:56:42
